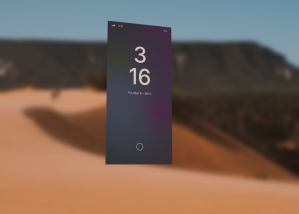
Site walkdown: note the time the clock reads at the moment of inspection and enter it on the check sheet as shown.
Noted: 3:16
